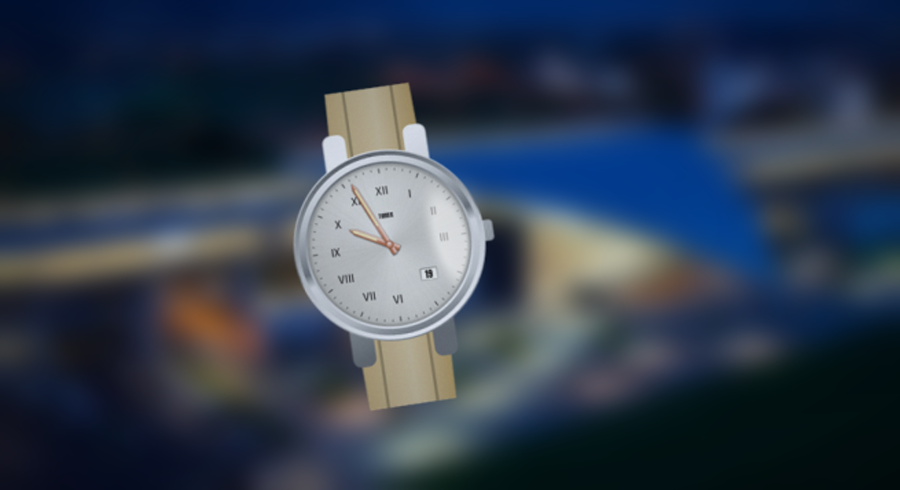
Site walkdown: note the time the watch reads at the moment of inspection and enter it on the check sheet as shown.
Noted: 9:56
